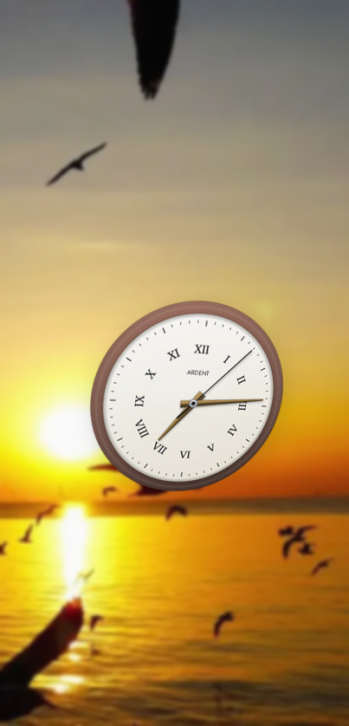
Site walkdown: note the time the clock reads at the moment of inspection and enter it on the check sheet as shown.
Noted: 7:14:07
